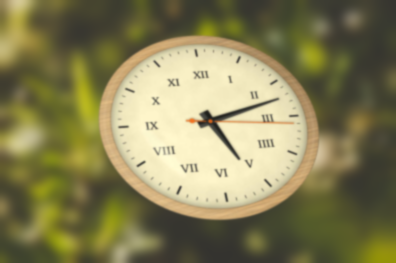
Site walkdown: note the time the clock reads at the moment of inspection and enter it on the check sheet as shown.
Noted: 5:12:16
